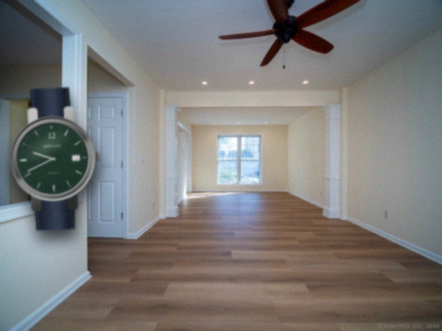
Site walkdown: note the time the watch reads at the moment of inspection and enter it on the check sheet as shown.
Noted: 9:41
